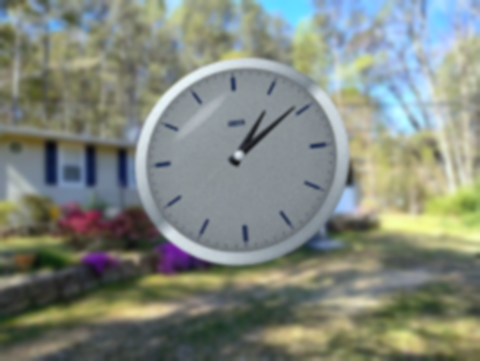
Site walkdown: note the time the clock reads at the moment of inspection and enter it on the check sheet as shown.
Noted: 1:09
